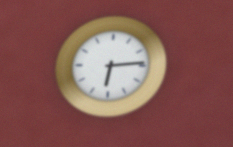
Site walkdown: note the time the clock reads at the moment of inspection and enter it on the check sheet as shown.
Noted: 6:14
